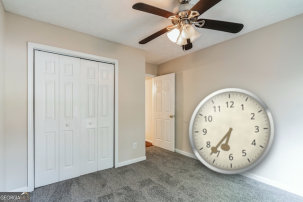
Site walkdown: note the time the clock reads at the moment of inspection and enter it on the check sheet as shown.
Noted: 6:37
